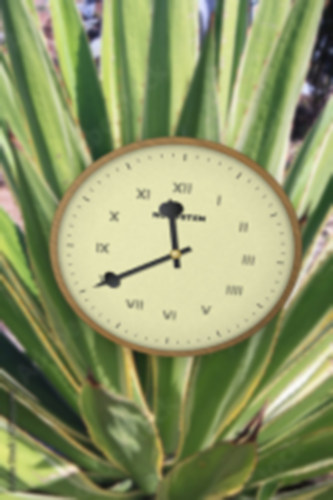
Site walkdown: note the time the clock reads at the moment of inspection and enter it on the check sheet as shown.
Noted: 11:40
